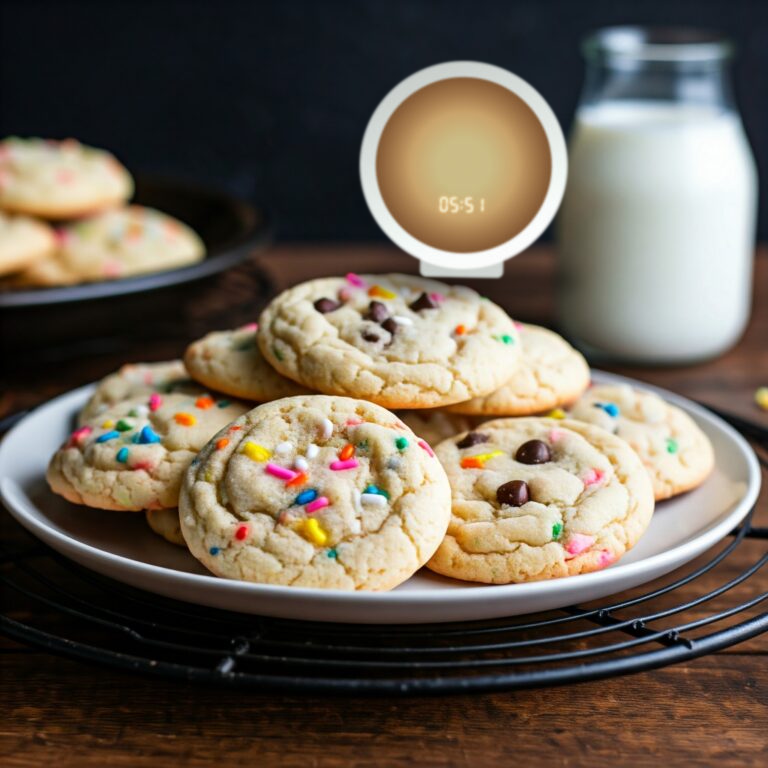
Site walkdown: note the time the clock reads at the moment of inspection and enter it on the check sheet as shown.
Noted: 5:51
